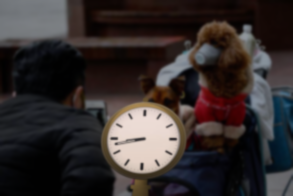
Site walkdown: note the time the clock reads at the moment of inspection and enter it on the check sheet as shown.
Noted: 8:43
